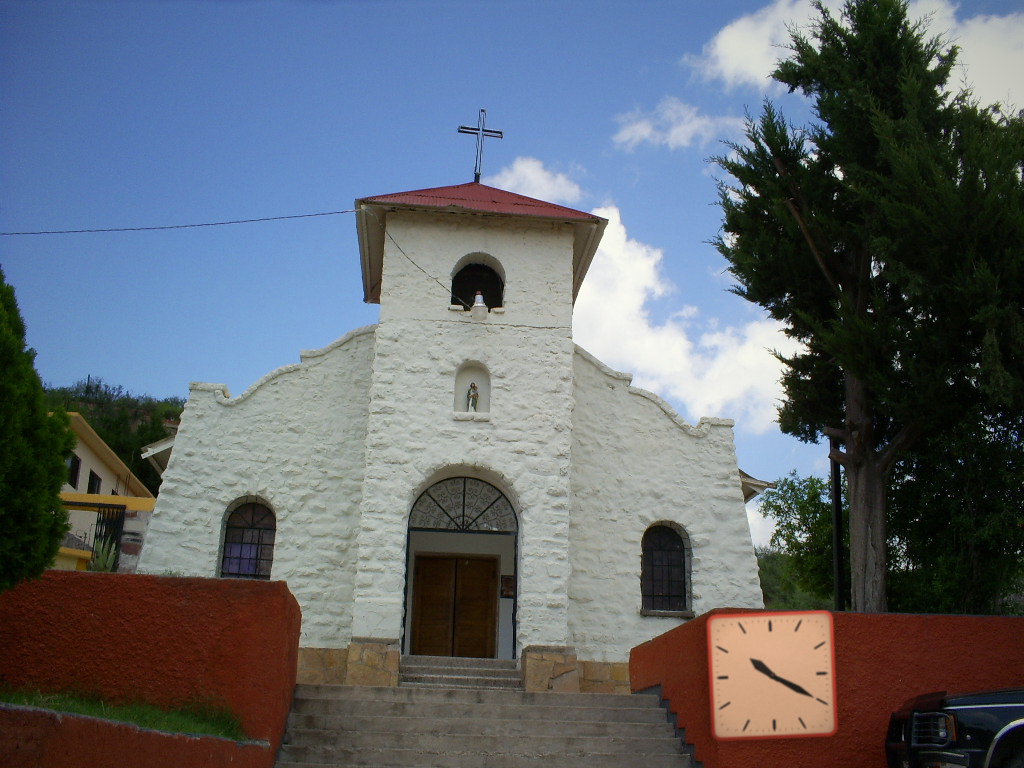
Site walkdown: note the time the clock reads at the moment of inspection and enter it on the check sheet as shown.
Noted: 10:20
